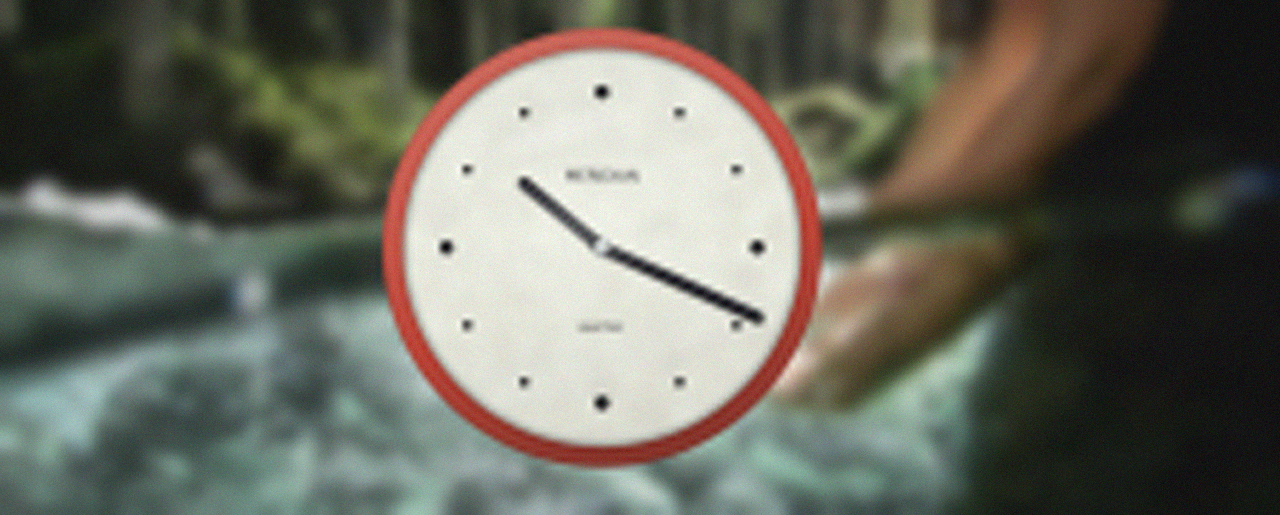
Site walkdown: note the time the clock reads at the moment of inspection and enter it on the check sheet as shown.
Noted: 10:19
